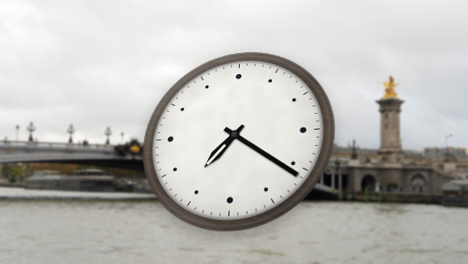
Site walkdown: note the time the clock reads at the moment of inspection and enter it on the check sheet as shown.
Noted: 7:21
